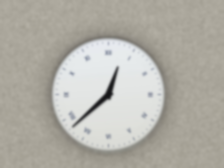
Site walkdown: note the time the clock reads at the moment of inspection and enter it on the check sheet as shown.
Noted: 12:38
